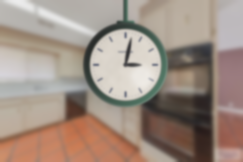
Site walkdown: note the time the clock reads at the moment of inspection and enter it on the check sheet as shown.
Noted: 3:02
